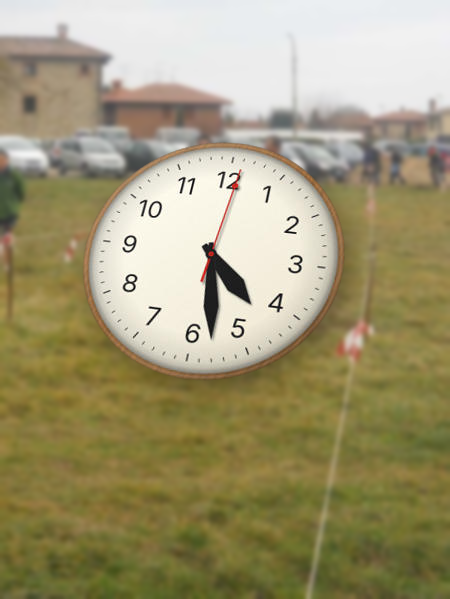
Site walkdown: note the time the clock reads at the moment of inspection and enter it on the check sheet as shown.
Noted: 4:28:01
